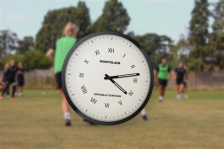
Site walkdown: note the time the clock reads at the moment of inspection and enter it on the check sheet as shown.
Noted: 4:13
